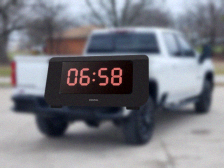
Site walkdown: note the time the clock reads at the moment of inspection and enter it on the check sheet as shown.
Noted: 6:58
